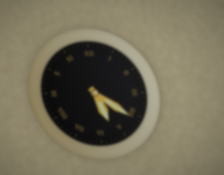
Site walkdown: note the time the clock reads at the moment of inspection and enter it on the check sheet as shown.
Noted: 5:21
